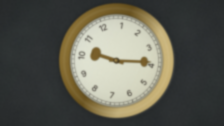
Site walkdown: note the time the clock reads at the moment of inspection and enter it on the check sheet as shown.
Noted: 10:19
